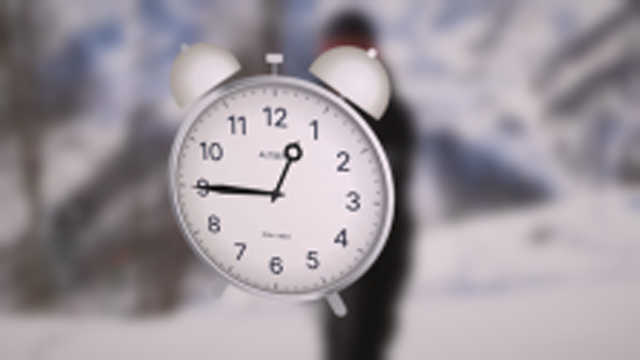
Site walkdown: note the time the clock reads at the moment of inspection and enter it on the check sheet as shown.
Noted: 12:45
